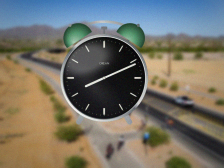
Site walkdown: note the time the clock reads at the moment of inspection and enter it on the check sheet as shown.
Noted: 8:11
